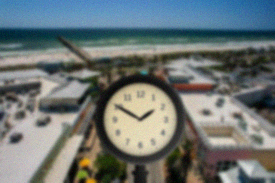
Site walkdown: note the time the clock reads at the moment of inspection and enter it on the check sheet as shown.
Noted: 1:50
